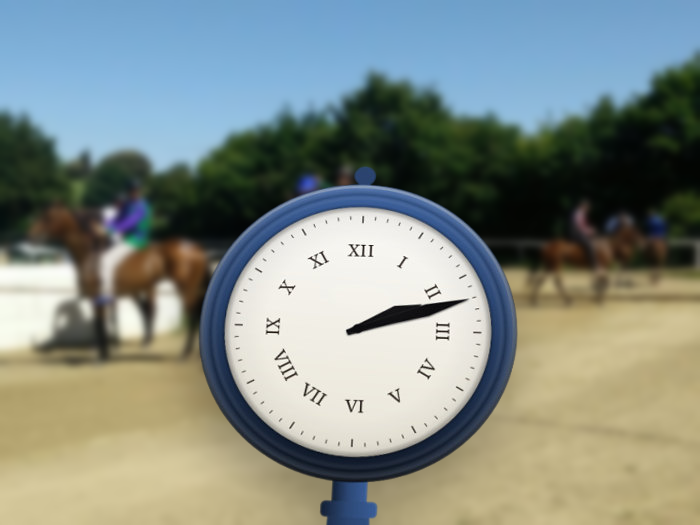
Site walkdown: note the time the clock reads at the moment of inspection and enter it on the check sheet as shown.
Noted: 2:12
